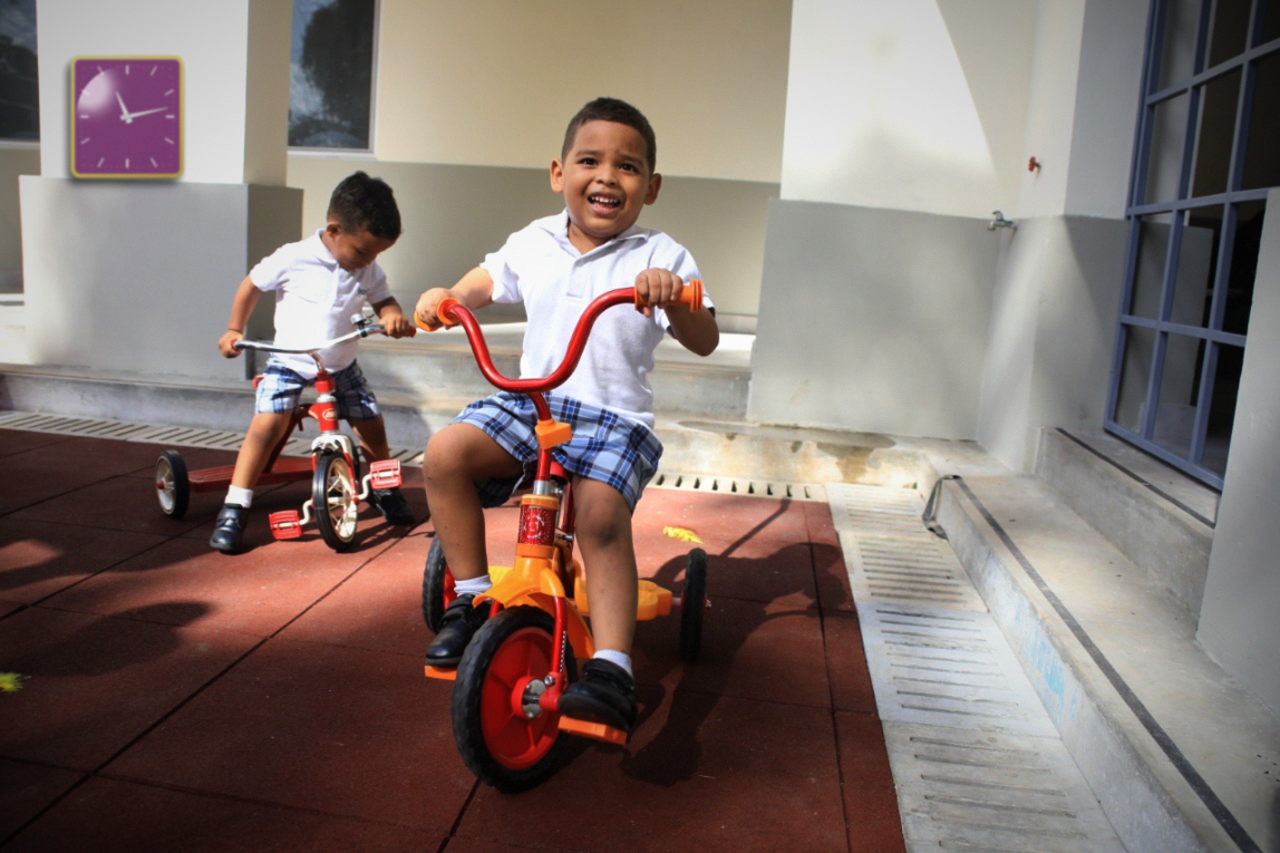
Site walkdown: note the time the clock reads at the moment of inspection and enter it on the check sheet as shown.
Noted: 11:13
